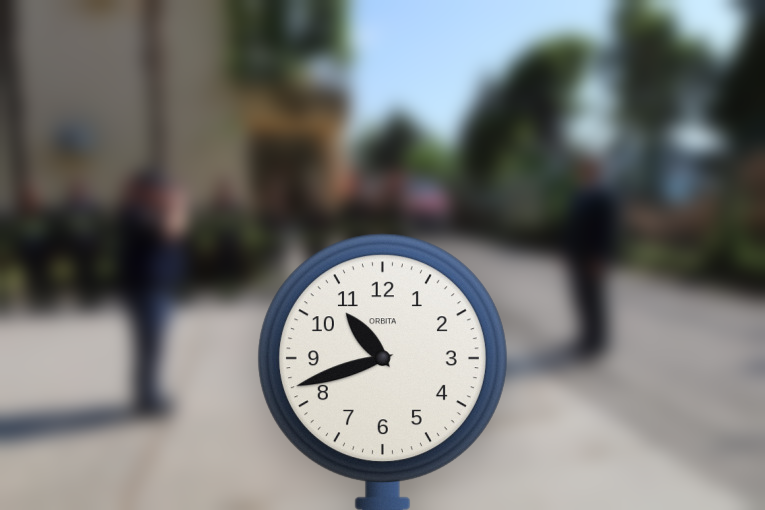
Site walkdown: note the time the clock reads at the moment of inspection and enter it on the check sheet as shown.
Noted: 10:42
